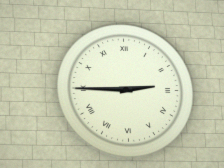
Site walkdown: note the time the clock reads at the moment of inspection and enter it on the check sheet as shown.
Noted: 2:45
